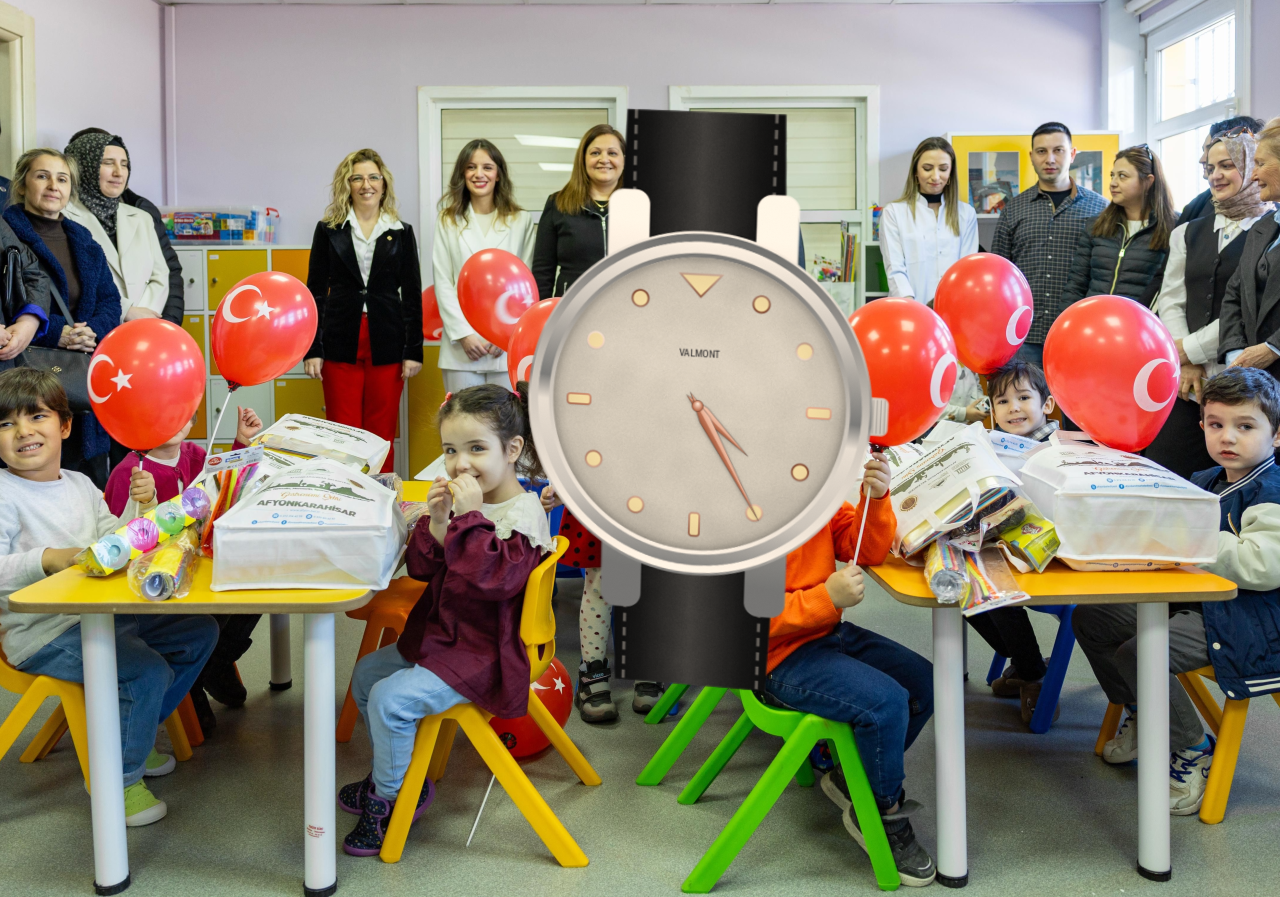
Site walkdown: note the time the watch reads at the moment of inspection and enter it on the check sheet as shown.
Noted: 4:25
